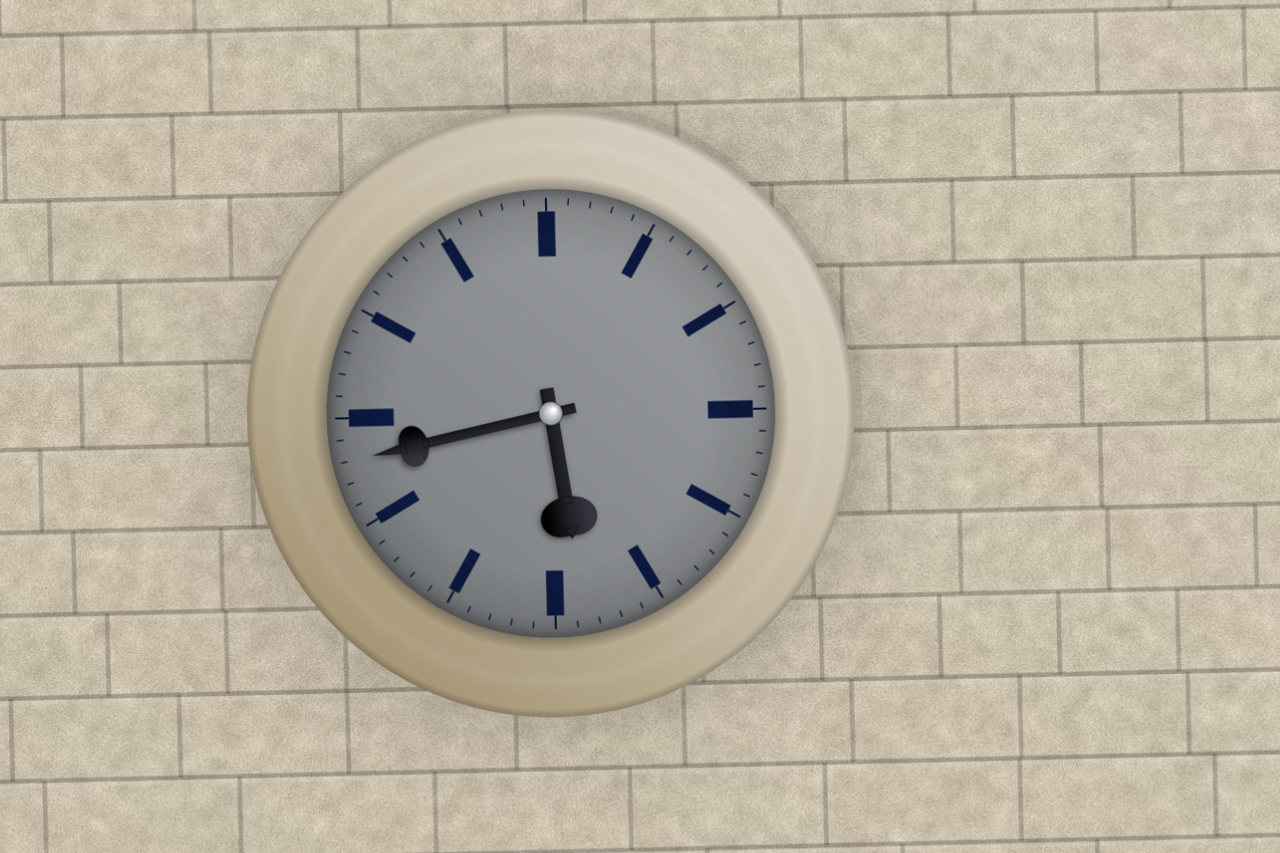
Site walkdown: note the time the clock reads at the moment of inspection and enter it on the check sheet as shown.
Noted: 5:43
